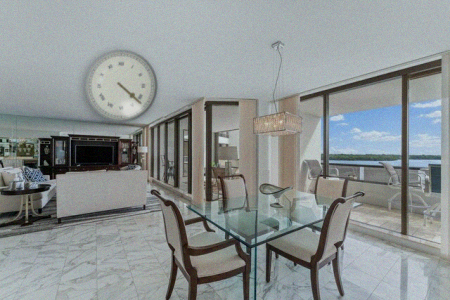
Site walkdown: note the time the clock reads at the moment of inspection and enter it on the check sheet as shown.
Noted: 4:22
